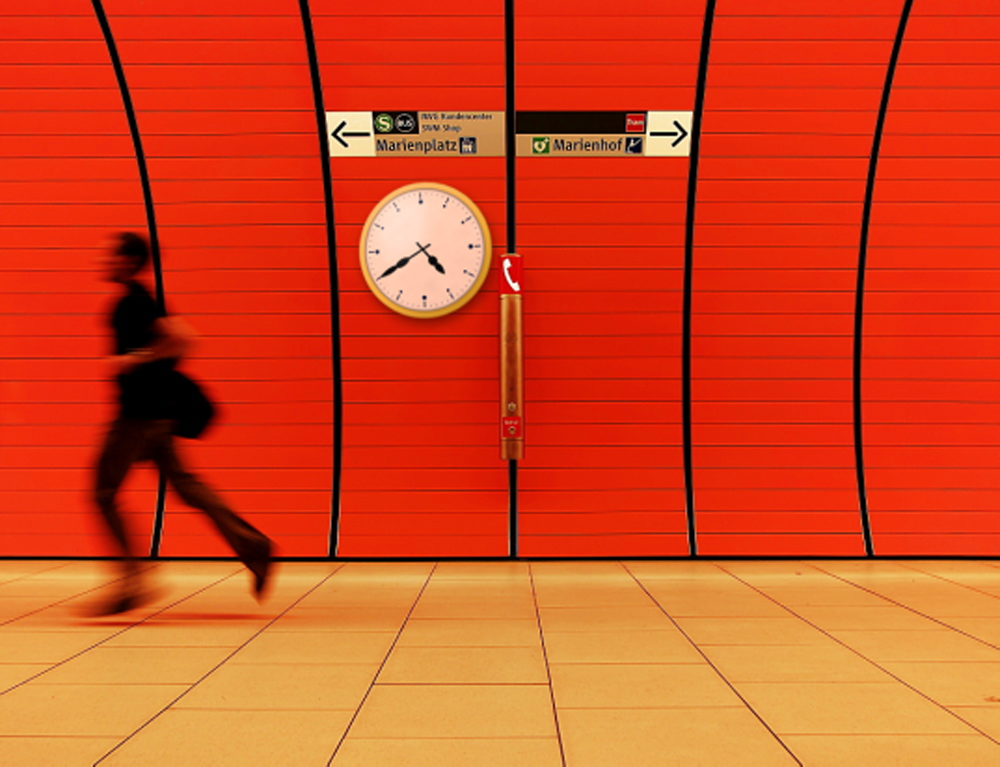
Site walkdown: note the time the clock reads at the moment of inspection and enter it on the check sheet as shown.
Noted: 4:40
